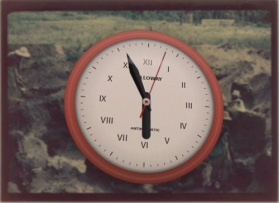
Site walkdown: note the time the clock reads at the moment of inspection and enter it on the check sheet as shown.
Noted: 5:56:03
